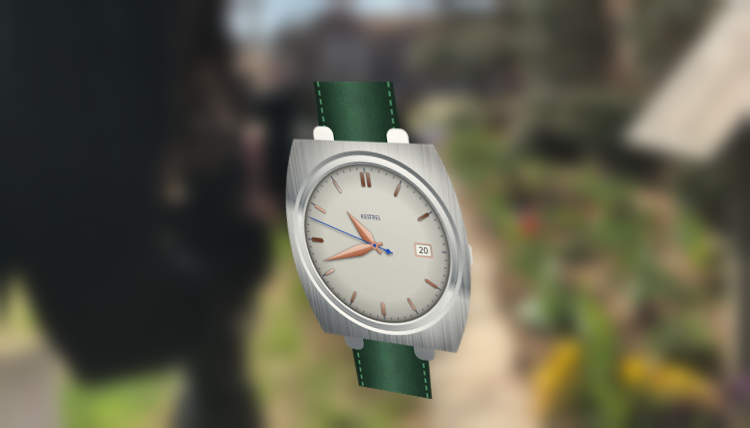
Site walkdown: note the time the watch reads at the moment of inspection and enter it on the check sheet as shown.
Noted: 10:41:48
